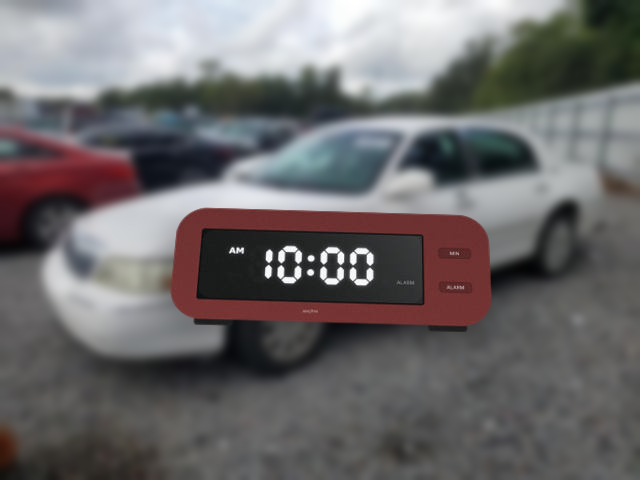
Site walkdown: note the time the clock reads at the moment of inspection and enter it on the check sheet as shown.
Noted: 10:00
